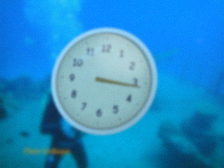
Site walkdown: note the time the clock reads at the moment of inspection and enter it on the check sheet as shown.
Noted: 3:16
